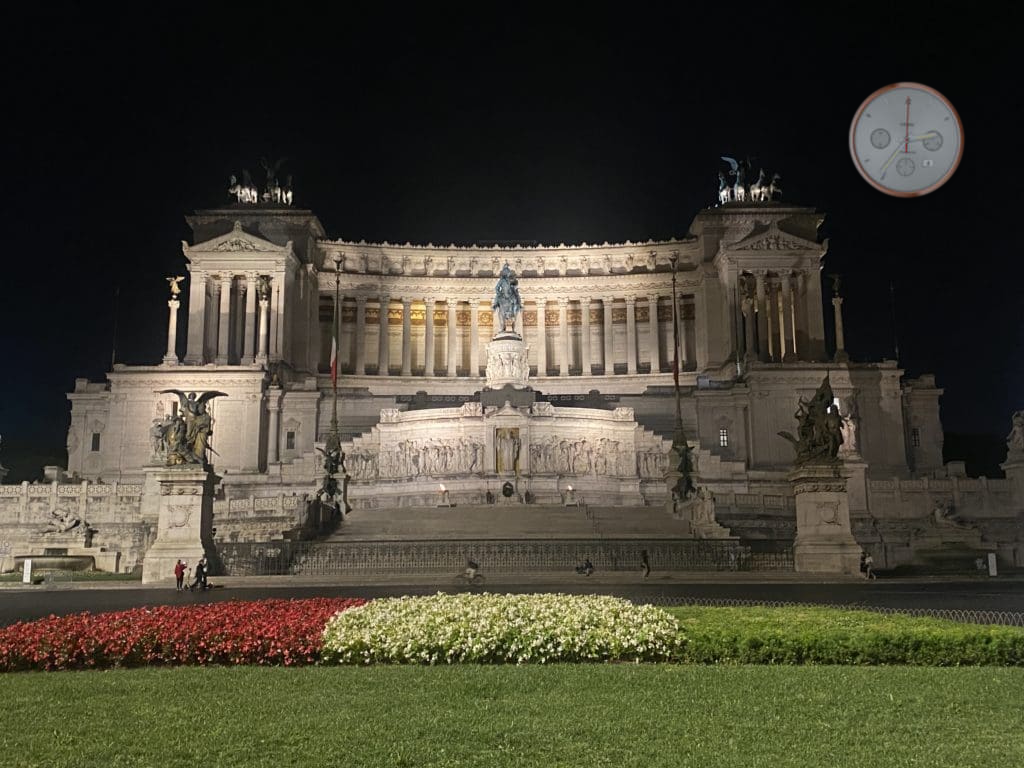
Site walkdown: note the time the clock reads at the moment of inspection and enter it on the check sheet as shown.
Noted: 2:36
